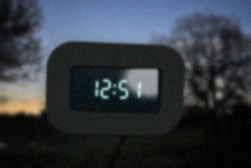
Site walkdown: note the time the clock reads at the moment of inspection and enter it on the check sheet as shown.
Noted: 12:51
